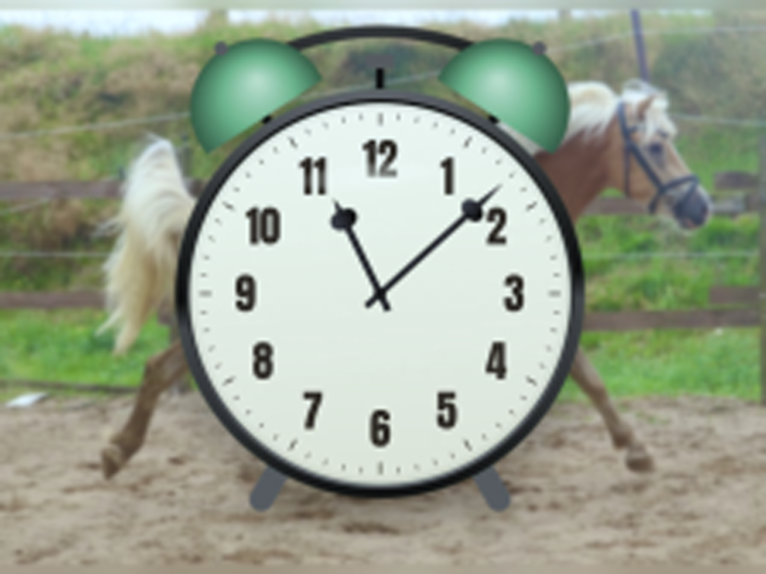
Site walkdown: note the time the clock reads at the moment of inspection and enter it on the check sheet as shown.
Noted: 11:08
